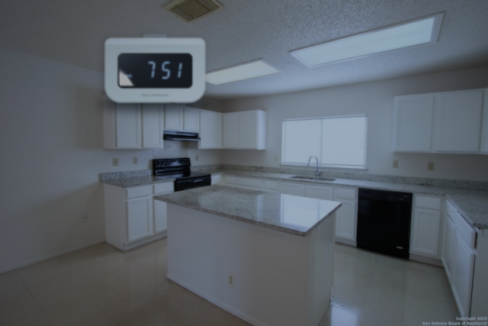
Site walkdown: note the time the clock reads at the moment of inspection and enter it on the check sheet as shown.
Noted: 7:51
